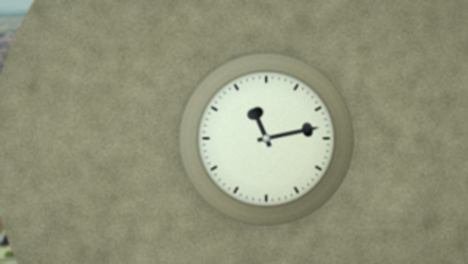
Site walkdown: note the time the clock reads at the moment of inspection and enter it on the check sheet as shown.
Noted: 11:13
